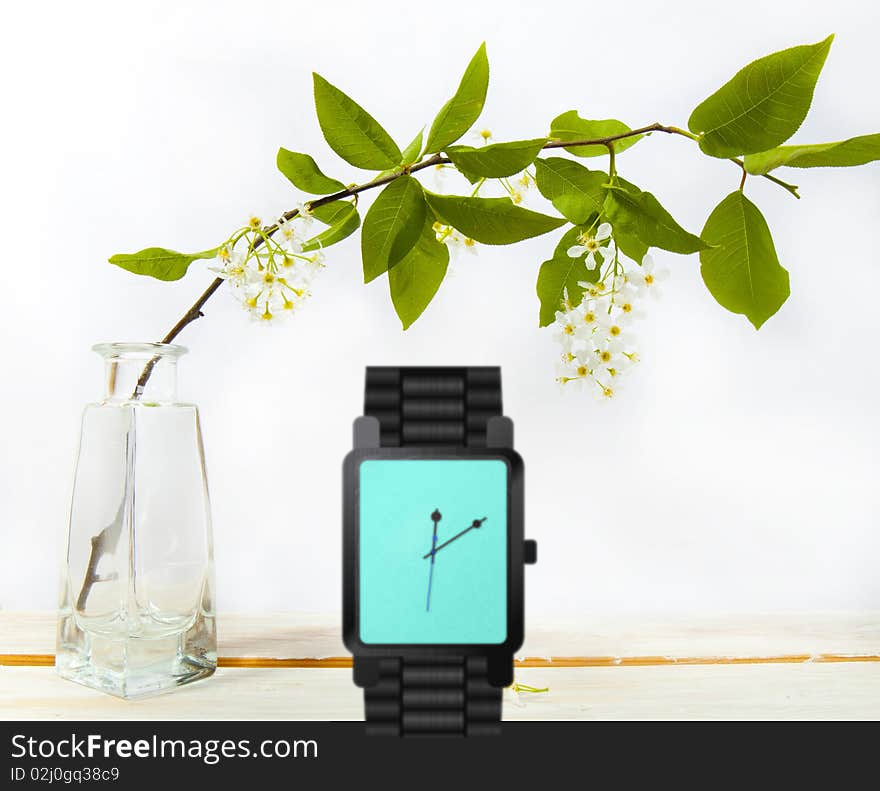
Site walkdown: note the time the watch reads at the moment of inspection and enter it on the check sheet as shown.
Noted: 12:09:31
